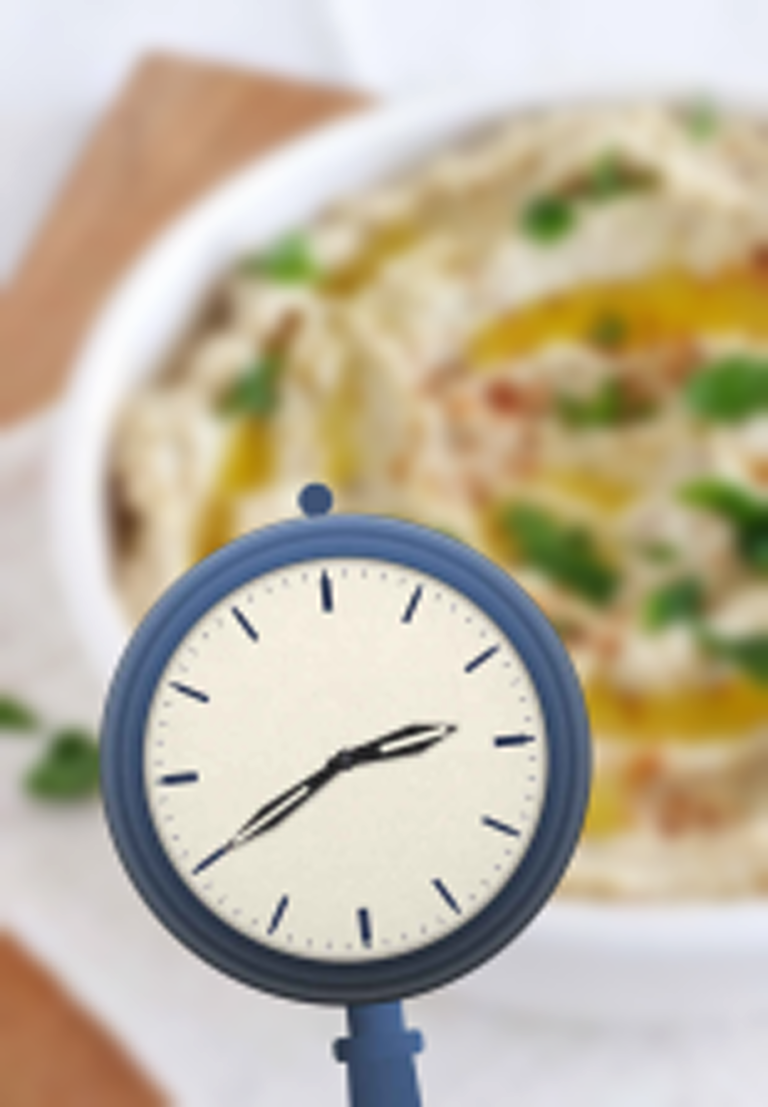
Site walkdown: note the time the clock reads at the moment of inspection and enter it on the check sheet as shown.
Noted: 2:40
